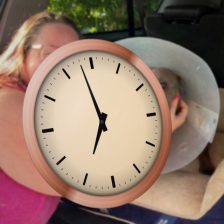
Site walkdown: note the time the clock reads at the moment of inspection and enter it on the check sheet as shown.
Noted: 6:58
